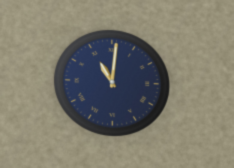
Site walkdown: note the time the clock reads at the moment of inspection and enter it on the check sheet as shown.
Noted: 11:01
